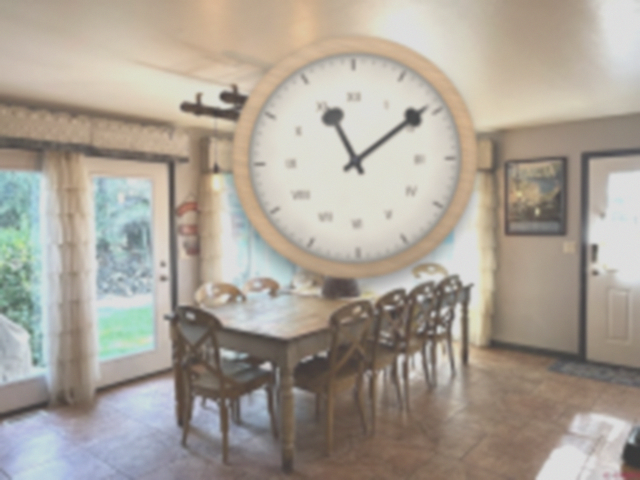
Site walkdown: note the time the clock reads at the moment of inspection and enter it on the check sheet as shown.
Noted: 11:09
